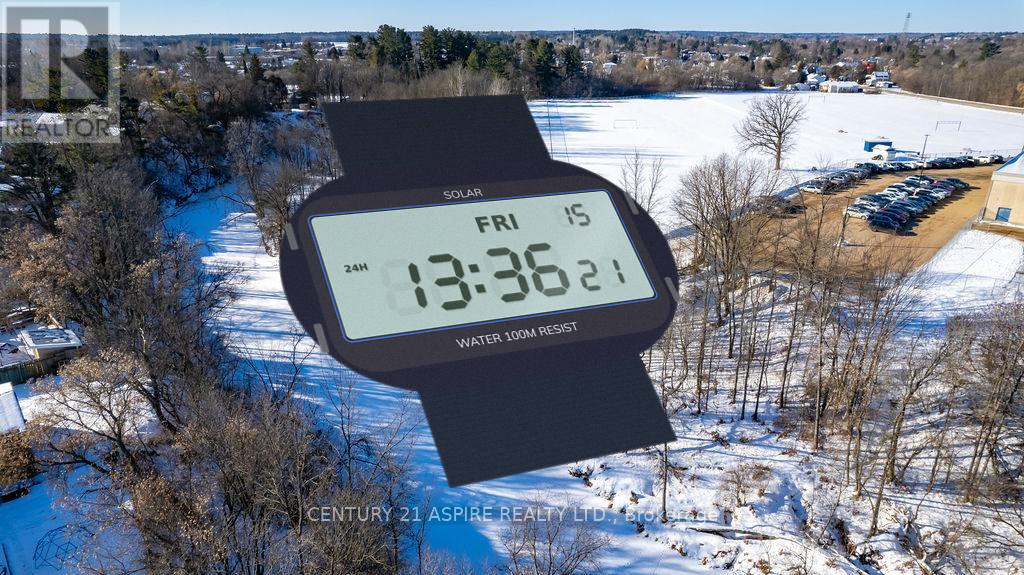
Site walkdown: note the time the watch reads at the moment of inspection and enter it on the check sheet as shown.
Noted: 13:36:21
